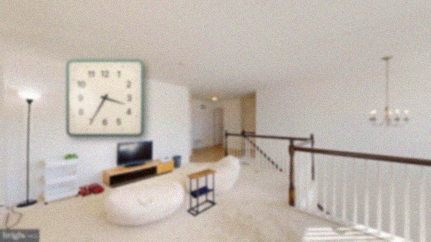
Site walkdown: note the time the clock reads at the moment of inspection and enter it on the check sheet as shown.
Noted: 3:35
